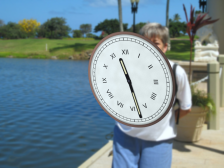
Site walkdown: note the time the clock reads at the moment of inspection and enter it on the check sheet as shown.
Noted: 11:28
